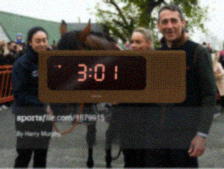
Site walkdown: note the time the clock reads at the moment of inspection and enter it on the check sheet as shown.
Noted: 3:01
